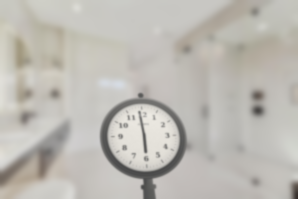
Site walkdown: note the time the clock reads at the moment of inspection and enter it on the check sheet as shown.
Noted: 5:59
